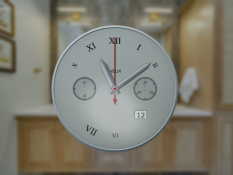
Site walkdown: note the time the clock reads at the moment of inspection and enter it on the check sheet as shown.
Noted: 11:09
